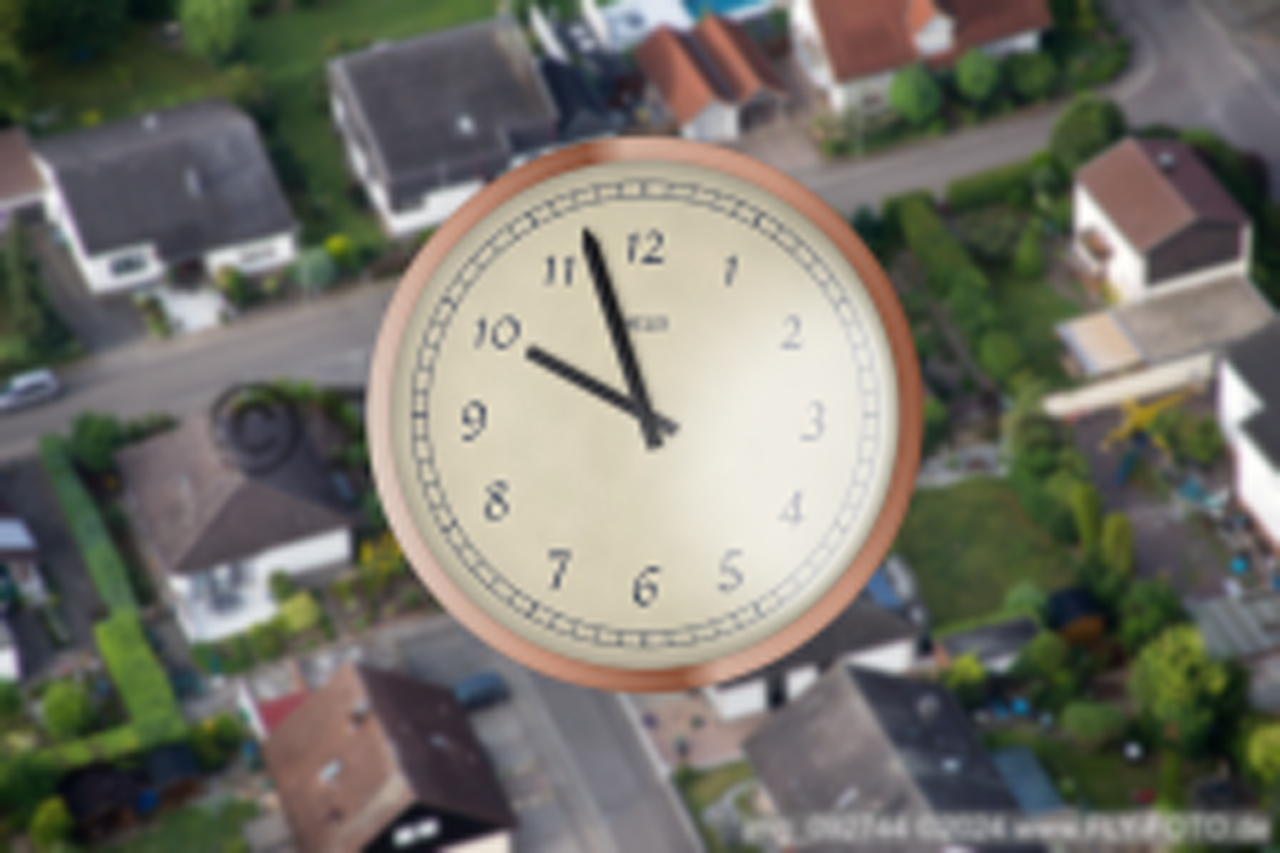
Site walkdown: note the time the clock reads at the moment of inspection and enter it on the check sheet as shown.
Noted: 9:57
